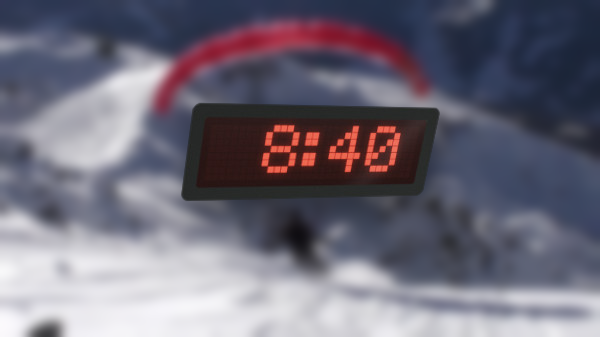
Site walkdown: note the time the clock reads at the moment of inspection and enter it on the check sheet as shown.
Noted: 8:40
